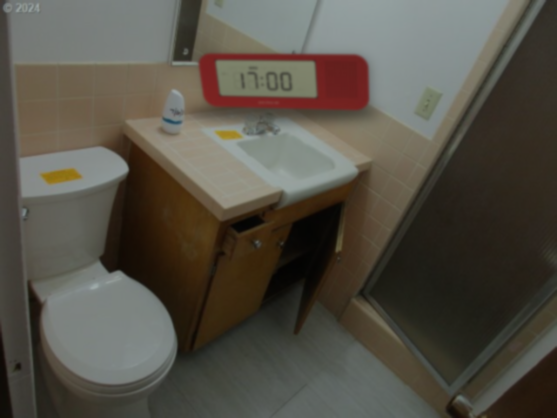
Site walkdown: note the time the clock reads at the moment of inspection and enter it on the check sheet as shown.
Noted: 17:00
